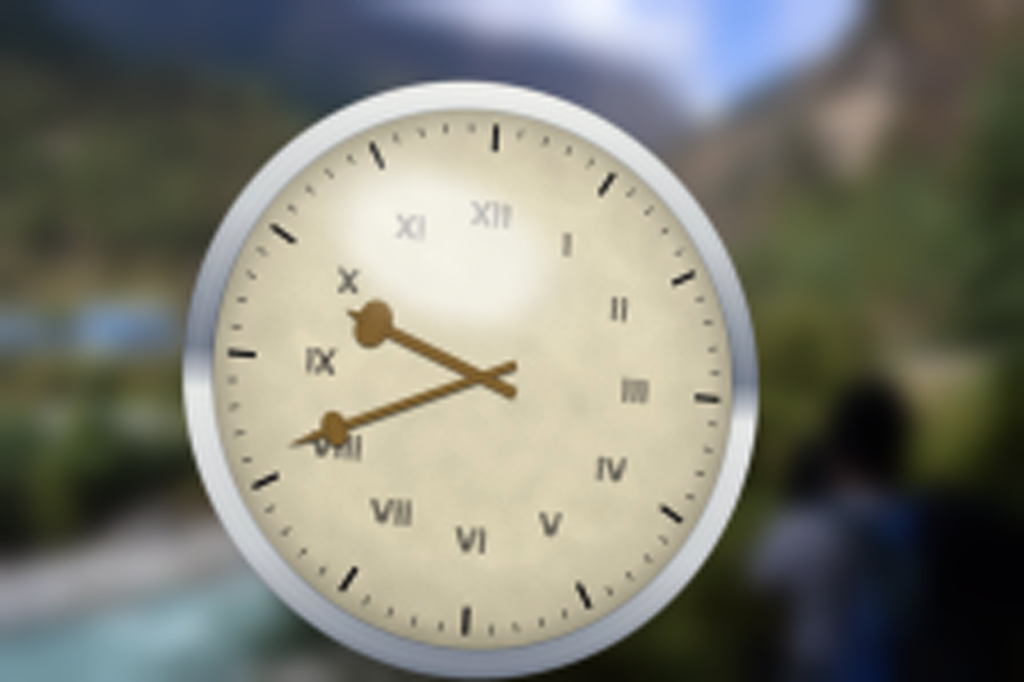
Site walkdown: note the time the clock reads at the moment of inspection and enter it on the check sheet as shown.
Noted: 9:41
